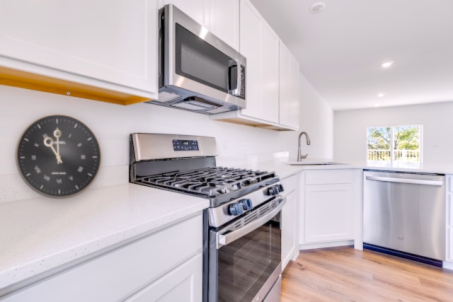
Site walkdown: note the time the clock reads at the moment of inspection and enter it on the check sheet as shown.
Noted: 11:00
